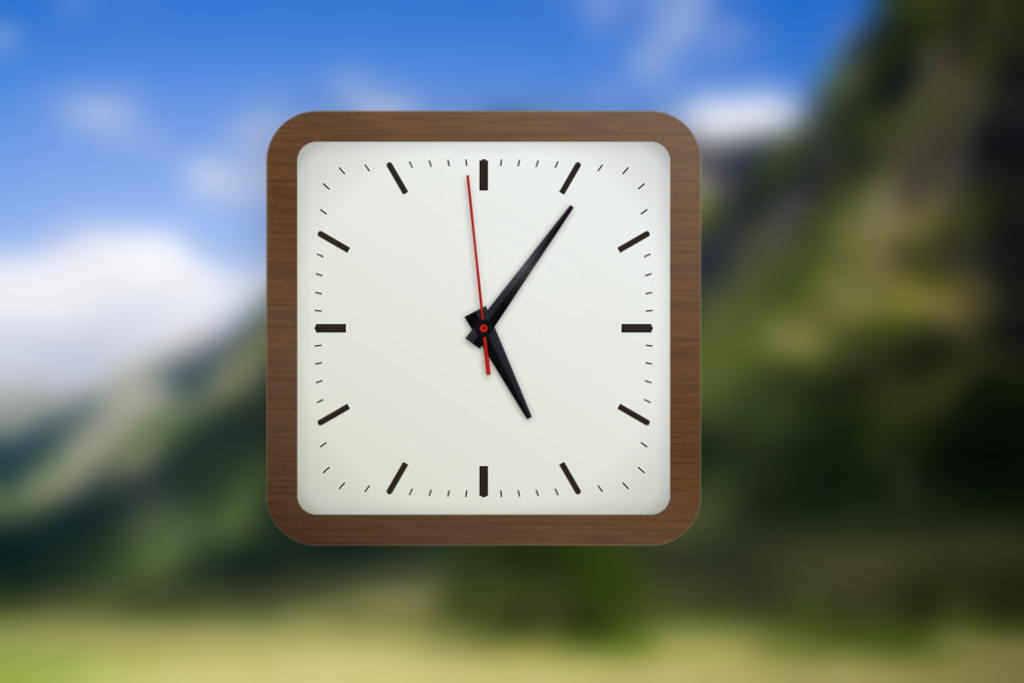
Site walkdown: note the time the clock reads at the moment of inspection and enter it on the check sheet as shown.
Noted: 5:05:59
